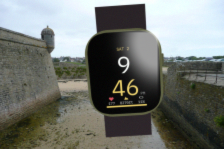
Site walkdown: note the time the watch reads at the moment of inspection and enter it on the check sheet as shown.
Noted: 9:46
